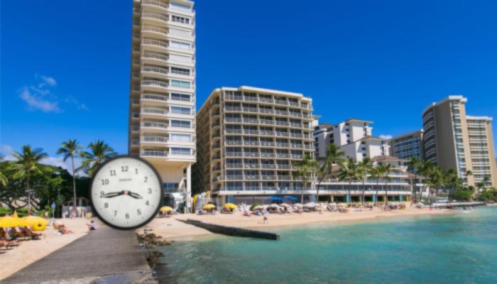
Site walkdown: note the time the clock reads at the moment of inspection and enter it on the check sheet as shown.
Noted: 3:44
